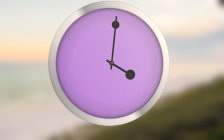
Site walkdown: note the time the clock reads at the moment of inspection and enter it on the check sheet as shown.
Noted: 4:01
